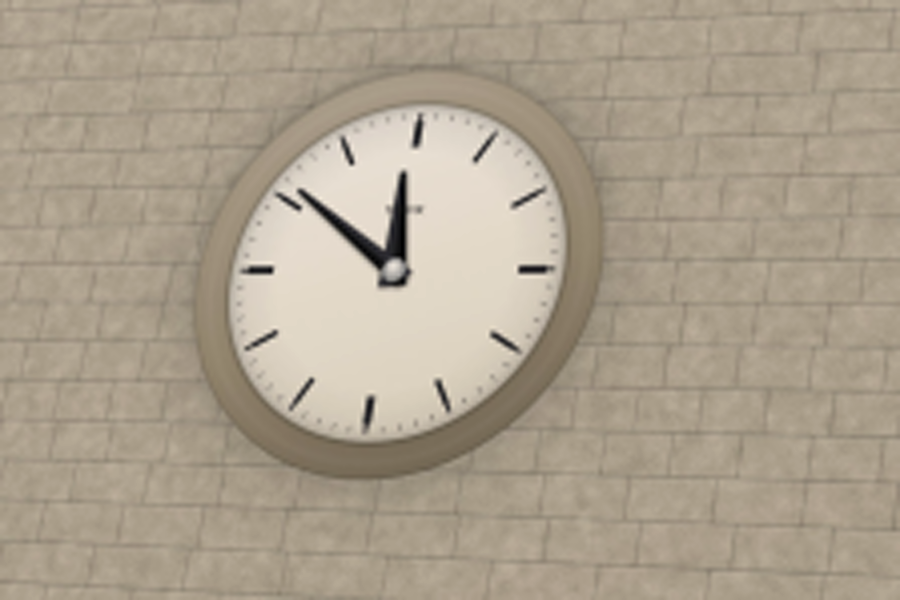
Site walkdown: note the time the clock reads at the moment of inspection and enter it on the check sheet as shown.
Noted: 11:51
